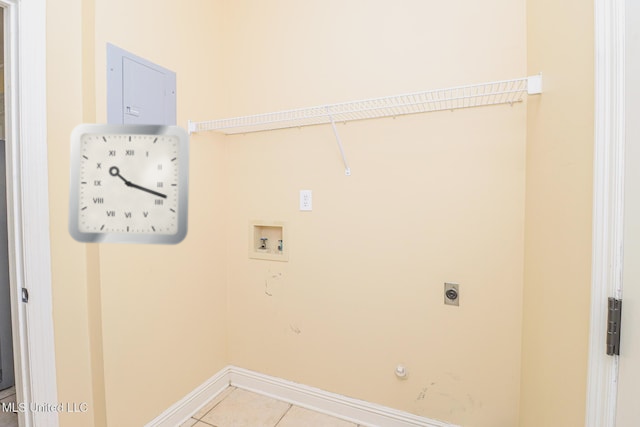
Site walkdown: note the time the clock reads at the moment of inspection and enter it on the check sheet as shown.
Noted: 10:18
